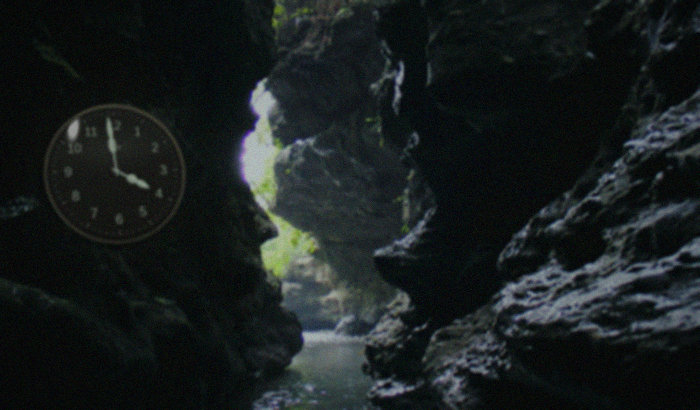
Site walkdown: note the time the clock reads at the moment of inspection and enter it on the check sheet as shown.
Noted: 3:59
